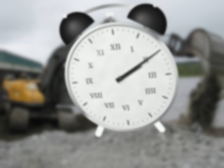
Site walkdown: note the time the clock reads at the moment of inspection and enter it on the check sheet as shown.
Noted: 2:10
